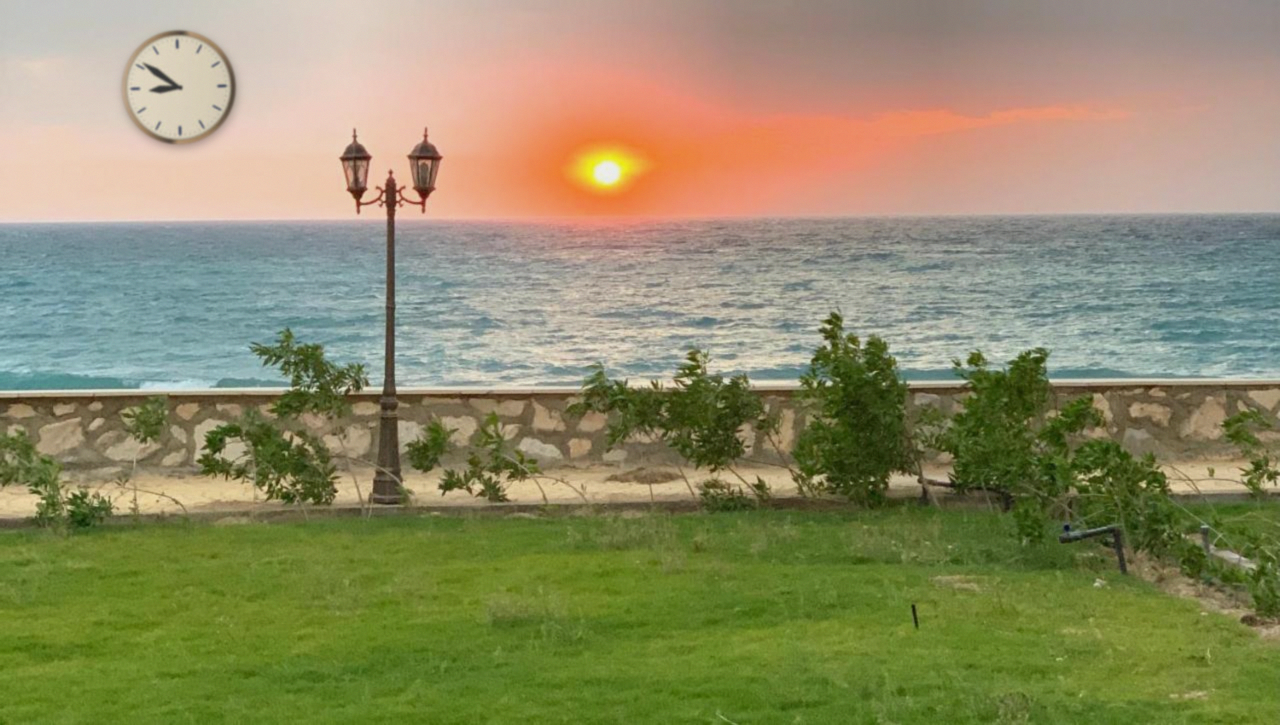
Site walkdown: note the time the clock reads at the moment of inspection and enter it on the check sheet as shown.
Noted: 8:51
